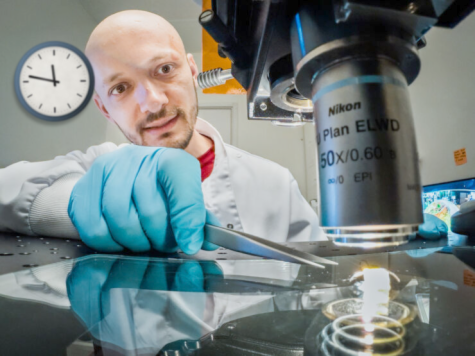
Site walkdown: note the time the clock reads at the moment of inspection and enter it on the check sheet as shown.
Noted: 11:47
